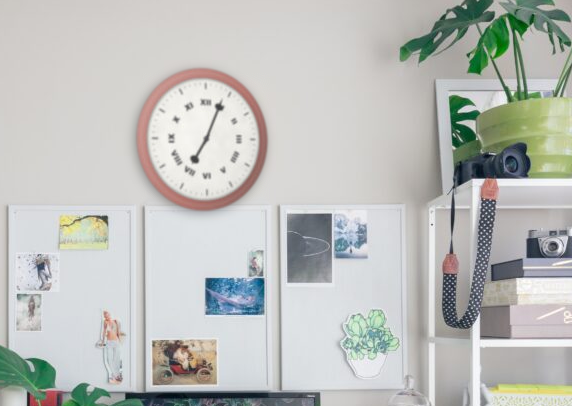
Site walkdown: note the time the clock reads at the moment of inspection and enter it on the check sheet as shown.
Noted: 7:04
